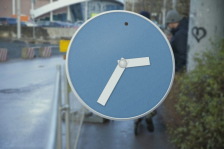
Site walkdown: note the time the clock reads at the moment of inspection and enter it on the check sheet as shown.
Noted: 2:34
